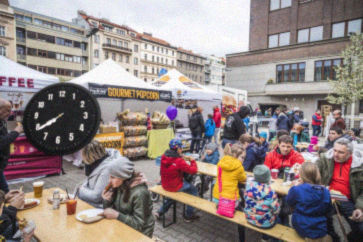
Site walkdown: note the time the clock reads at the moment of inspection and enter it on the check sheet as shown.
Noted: 7:39
